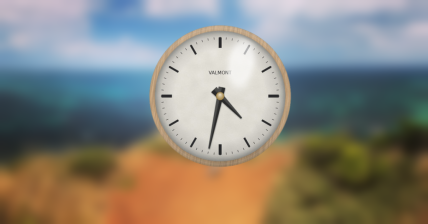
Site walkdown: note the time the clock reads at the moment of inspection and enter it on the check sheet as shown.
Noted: 4:32
